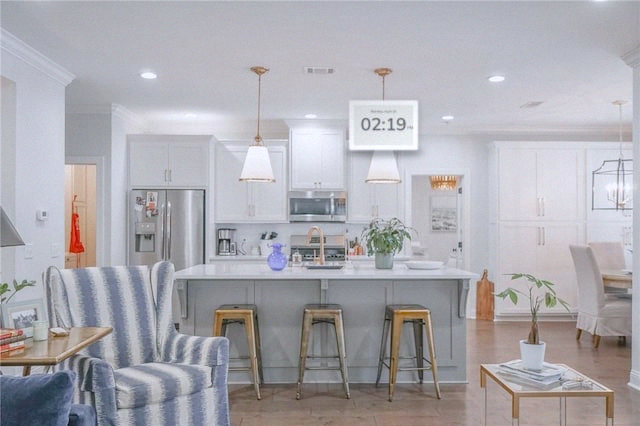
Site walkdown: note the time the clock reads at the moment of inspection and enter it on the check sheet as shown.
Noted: 2:19
